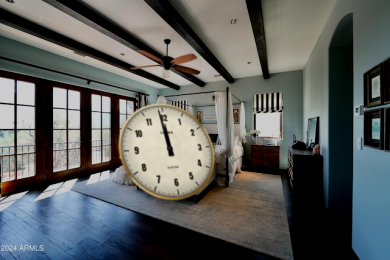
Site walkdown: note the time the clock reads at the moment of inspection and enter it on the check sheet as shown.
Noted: 11:59
